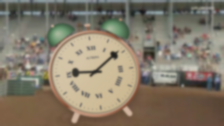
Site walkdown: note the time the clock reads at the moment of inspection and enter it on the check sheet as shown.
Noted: 9:09
